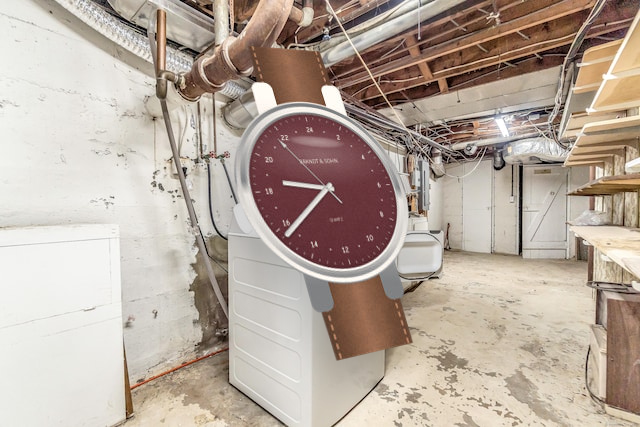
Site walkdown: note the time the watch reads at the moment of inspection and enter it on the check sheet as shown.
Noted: 18:38:54
